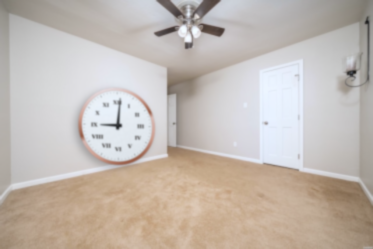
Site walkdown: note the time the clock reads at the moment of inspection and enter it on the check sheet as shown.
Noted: 9:01
